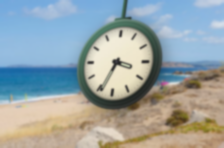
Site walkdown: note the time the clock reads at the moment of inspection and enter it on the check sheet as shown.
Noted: 3:34
